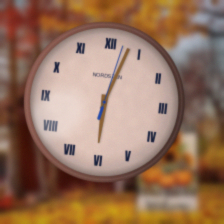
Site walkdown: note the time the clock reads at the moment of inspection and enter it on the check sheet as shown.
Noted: 6:03:02
